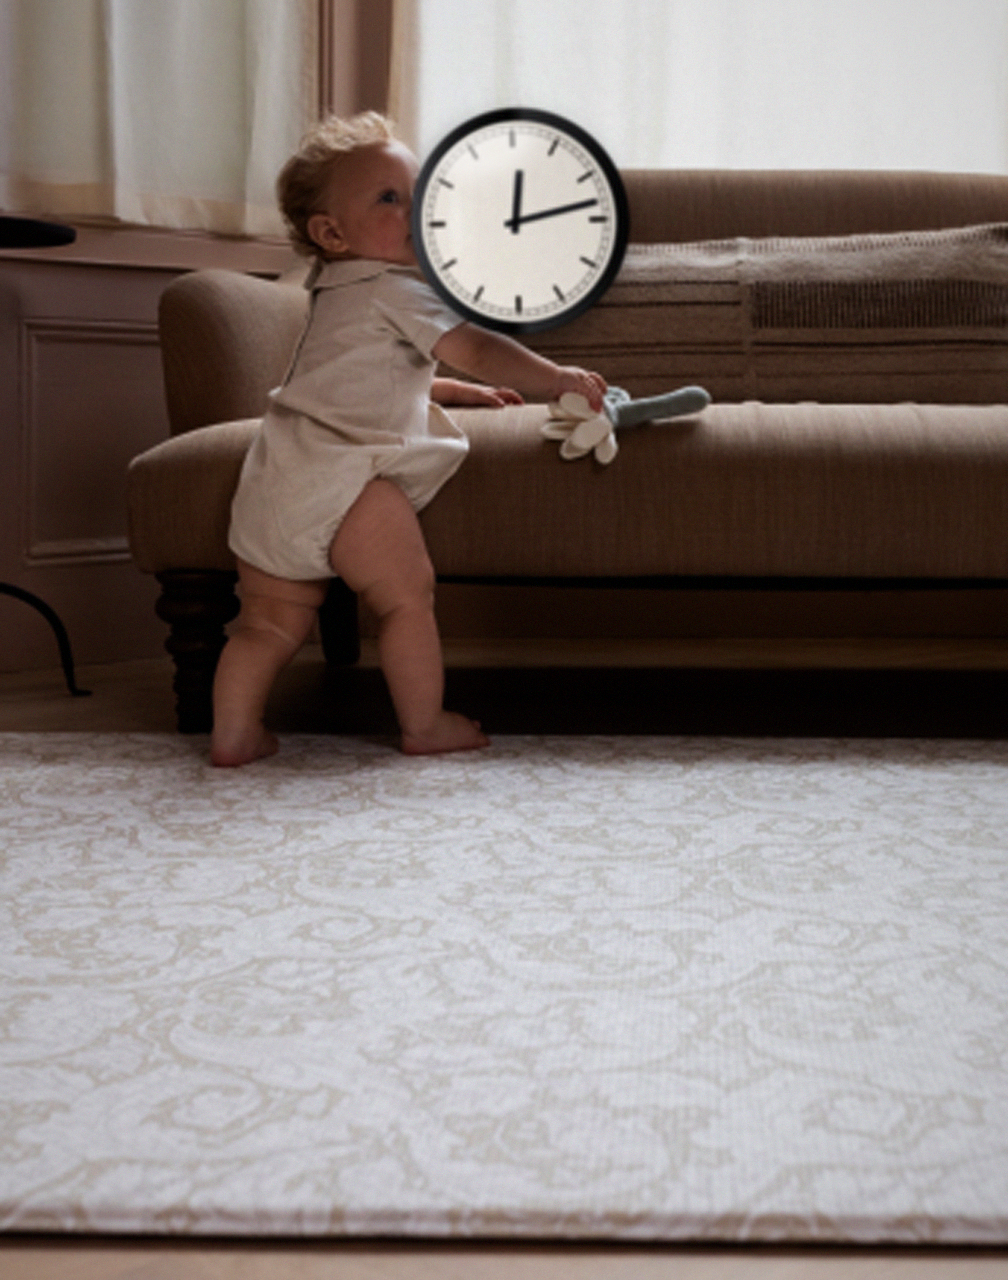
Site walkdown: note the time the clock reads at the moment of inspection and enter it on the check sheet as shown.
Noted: 12:13
